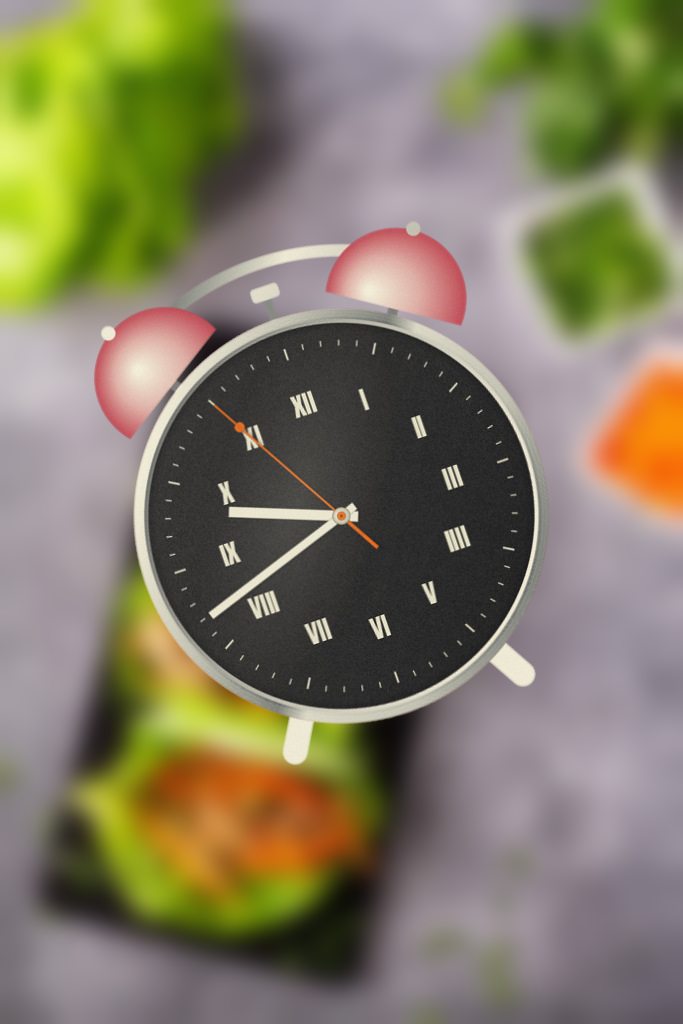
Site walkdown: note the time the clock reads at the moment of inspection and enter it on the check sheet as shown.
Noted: 9:41:55
